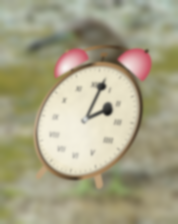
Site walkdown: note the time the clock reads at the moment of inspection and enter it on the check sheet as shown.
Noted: 2:02
